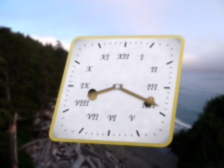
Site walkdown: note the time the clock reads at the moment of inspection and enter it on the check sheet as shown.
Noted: 8:19
